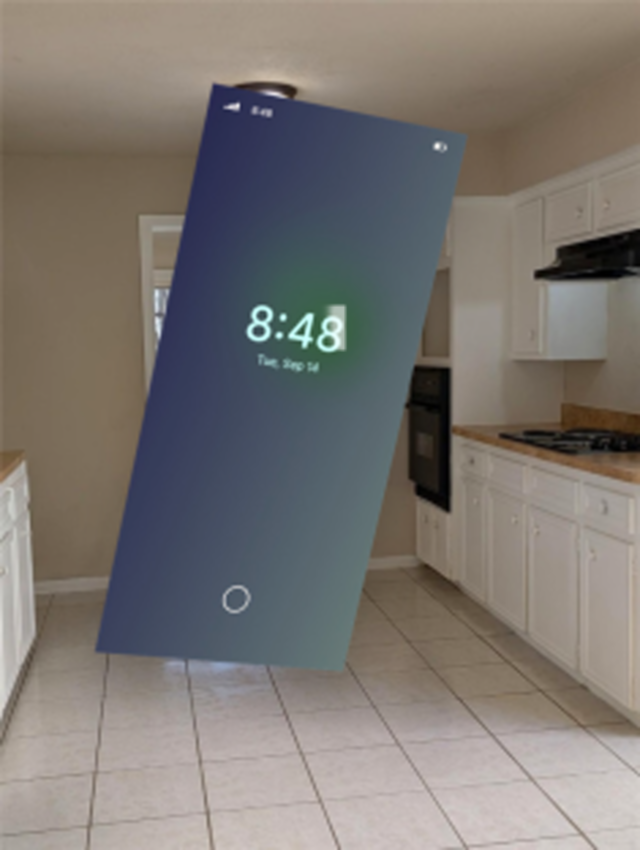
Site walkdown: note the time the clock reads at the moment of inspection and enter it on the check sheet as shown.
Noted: 8:48
